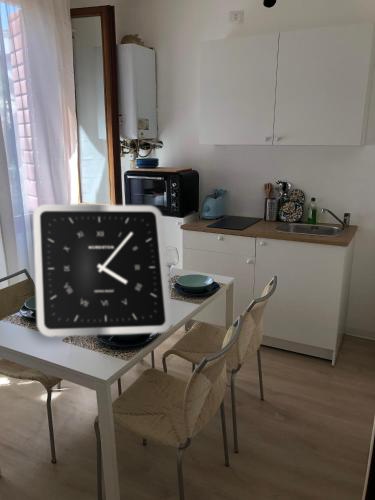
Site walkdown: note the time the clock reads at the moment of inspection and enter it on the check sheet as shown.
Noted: 4:07
